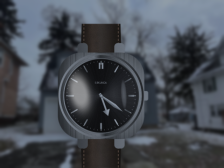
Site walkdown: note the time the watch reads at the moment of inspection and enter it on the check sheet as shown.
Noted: 5:21
